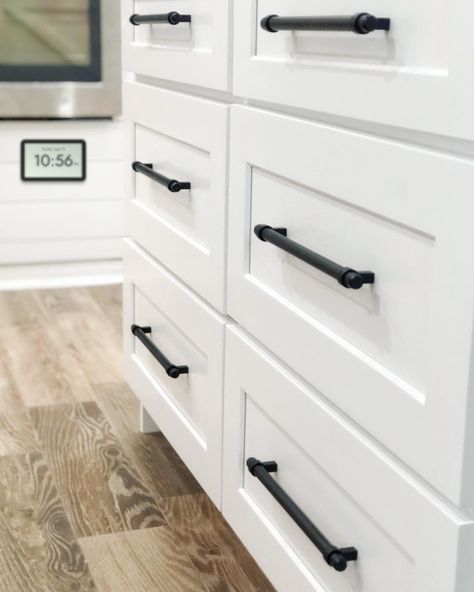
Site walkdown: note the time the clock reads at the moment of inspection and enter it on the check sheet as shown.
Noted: 10:56
